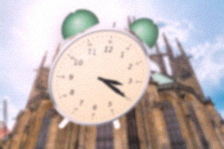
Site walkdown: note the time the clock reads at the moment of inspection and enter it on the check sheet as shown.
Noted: 3:20
